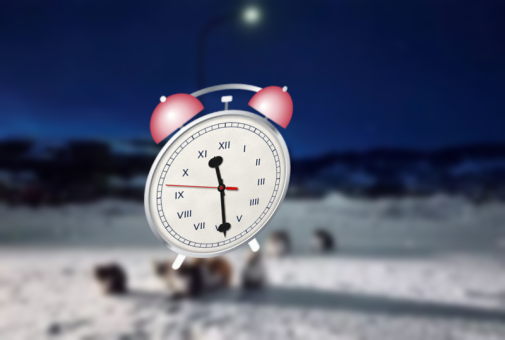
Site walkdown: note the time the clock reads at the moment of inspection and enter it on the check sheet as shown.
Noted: 11:28:47
